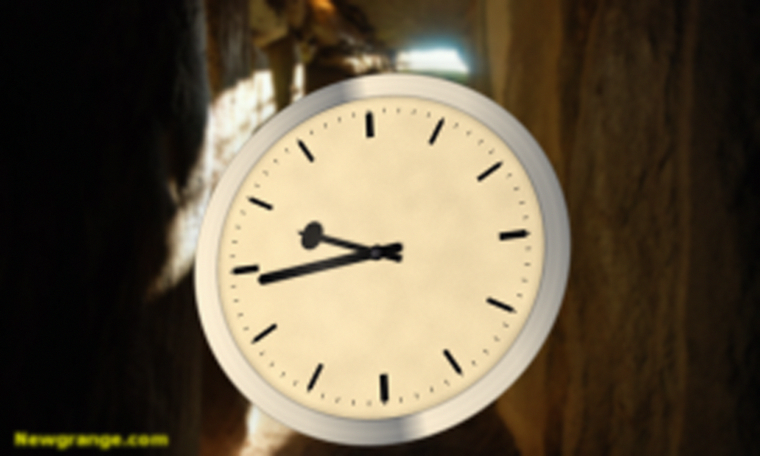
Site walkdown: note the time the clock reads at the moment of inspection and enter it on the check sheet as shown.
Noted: 9:44
